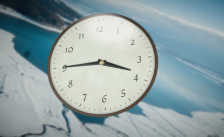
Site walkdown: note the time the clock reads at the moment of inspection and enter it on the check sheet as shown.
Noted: 3:45
